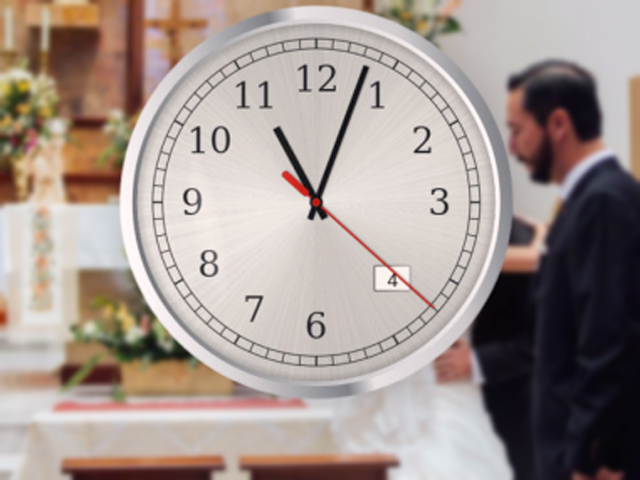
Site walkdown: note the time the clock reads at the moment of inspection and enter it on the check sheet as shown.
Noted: 11:03:22
